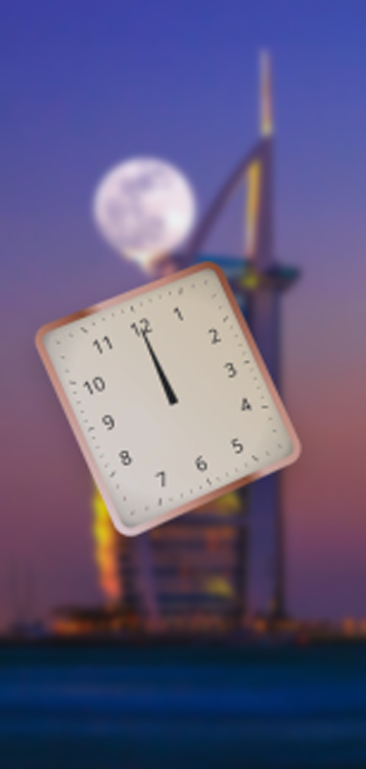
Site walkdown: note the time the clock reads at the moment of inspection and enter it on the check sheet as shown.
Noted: 12:00
